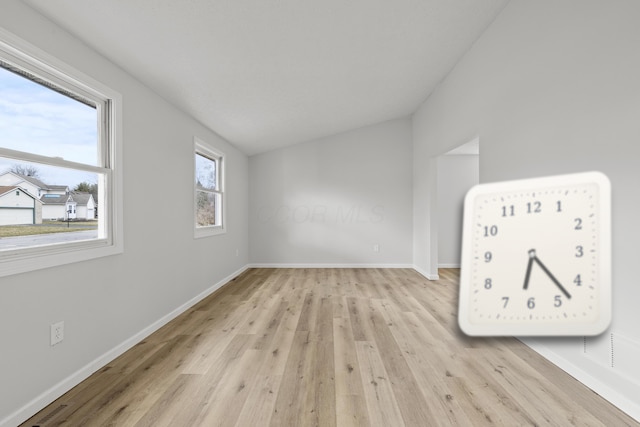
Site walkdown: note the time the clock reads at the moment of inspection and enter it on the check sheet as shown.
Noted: 6:23
